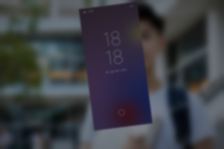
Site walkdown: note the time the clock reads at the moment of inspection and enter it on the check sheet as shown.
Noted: 18:18
